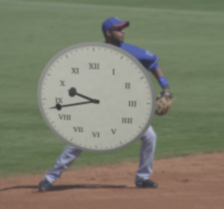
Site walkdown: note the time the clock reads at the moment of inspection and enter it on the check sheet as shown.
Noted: 9:43
